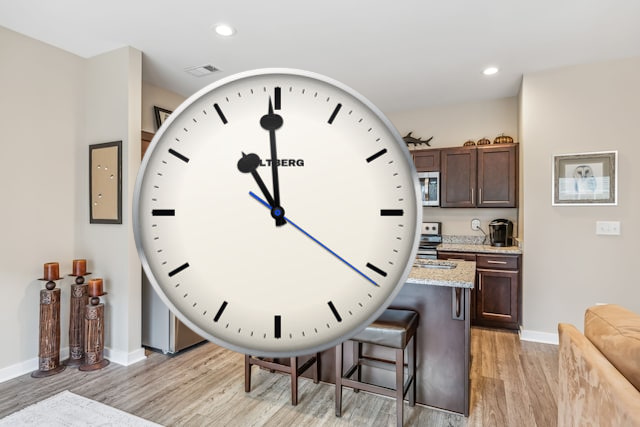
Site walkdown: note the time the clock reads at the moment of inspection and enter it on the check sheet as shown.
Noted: 10:59:21
